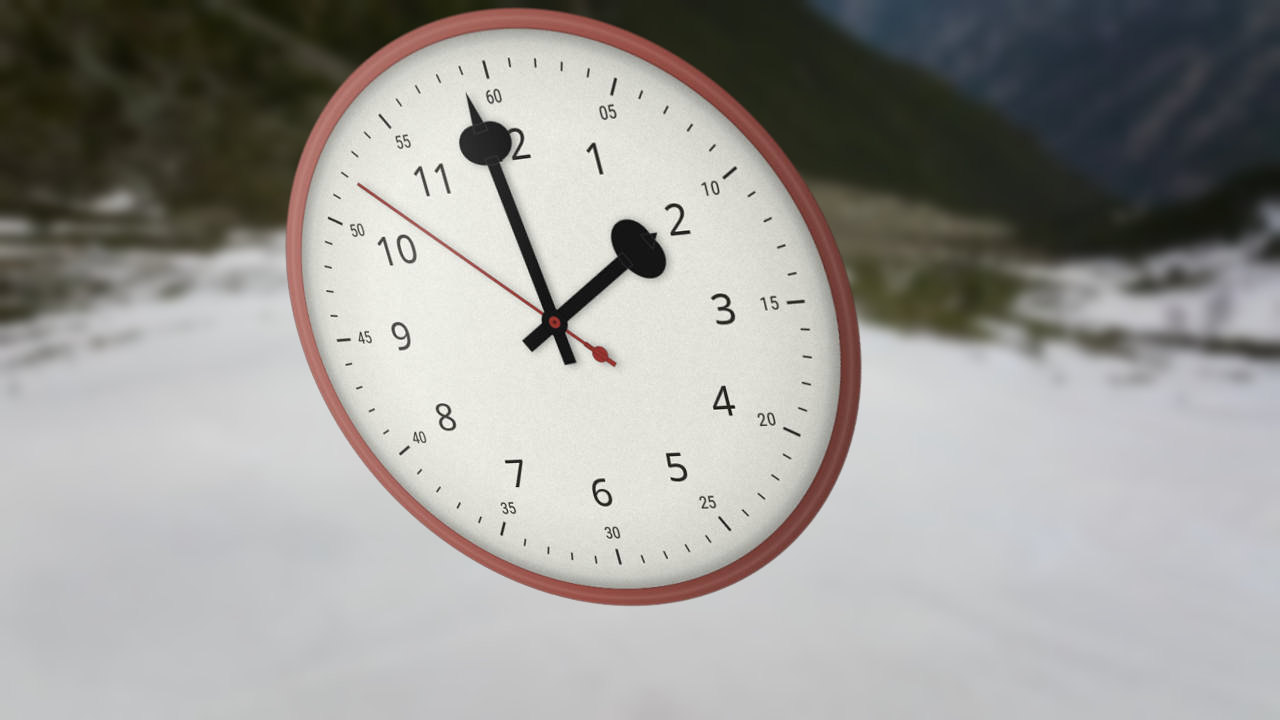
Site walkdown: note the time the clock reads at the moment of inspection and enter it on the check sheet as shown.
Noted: 1:58:52
